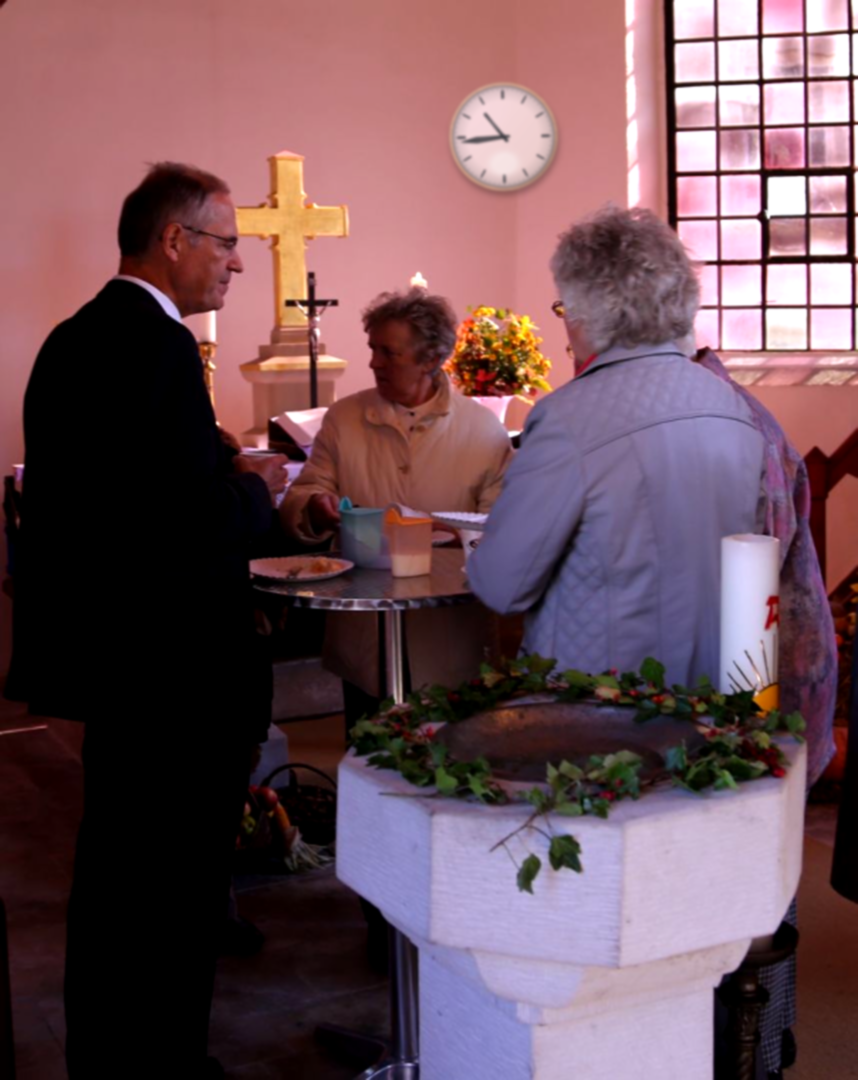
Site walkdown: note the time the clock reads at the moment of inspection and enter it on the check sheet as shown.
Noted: 10:44
